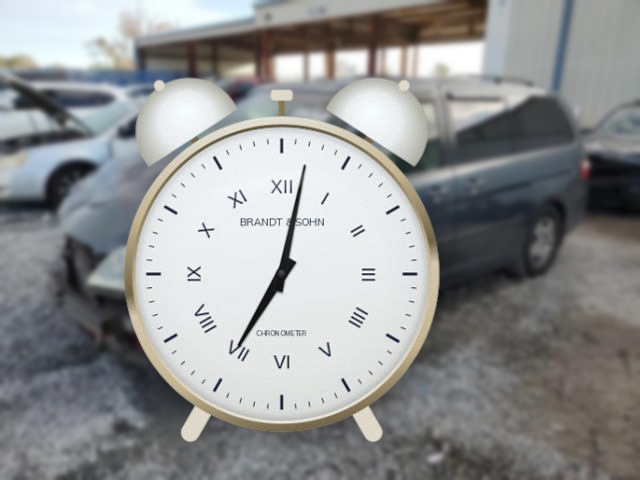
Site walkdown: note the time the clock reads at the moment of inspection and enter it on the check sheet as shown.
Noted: 7:02
